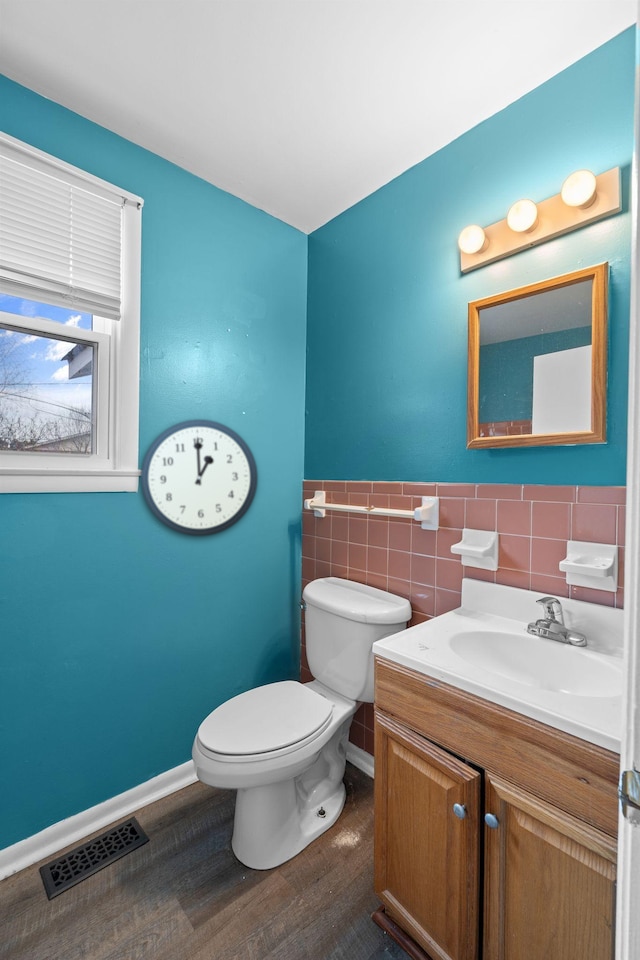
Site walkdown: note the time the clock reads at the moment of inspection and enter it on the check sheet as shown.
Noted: 1:00
